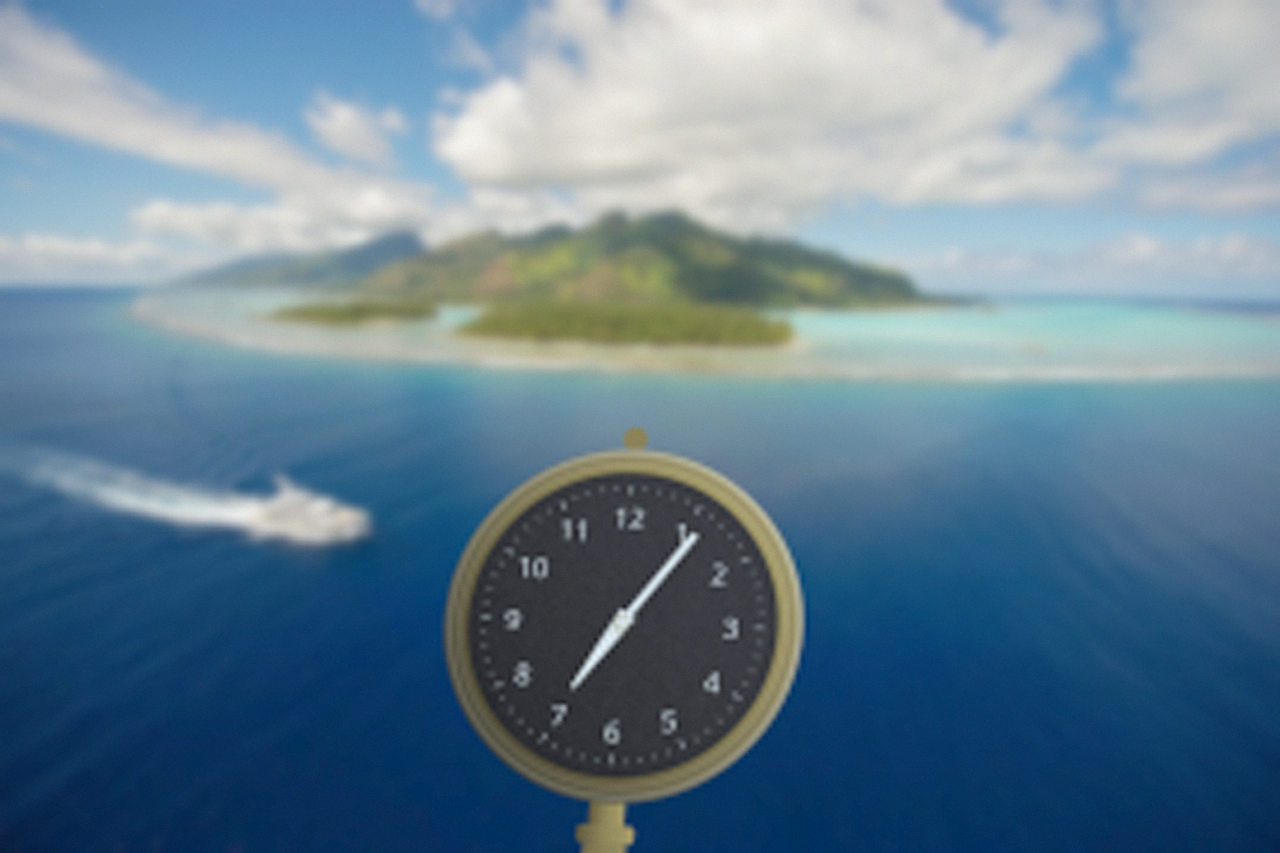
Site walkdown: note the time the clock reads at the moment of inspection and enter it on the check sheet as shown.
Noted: 7:06
